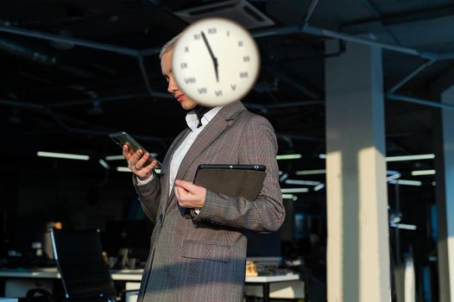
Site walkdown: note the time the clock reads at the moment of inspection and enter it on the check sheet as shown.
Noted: 5:57
